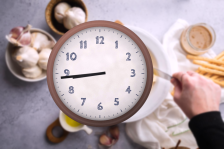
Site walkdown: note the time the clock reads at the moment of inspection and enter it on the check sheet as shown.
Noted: 8:44
